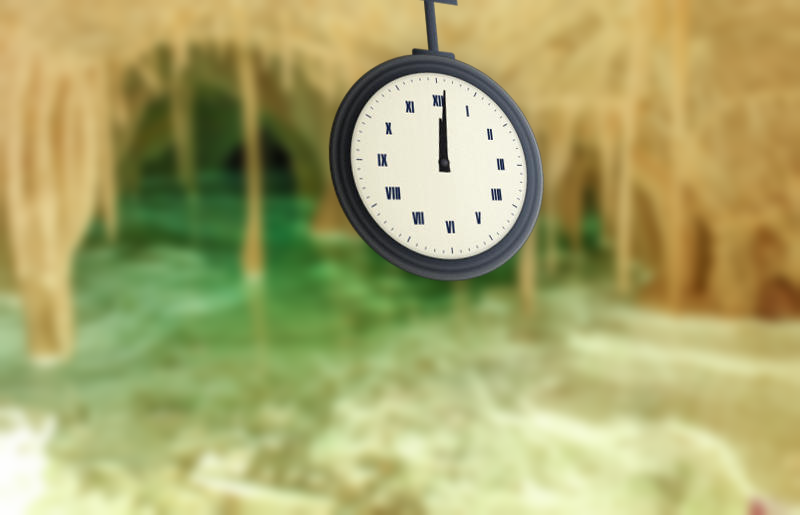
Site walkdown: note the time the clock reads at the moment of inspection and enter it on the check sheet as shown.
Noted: 12:01
